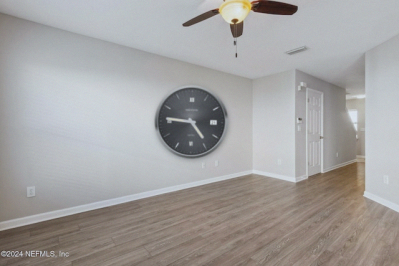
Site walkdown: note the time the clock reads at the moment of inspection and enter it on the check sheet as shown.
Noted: 4:46
